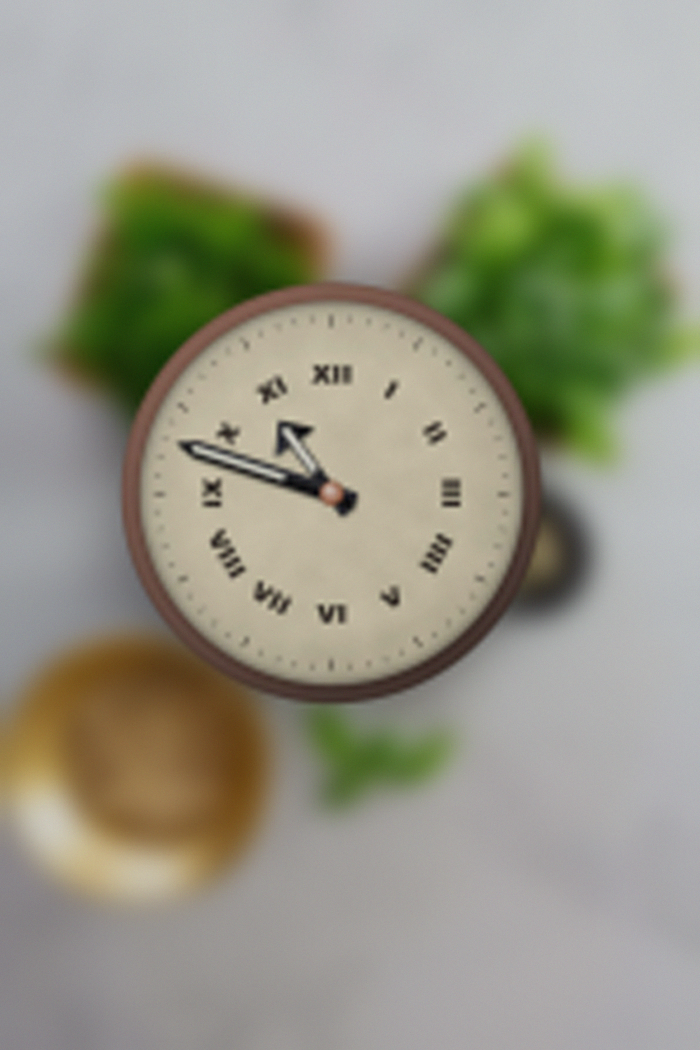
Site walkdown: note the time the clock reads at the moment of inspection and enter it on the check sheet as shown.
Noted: 10:48
